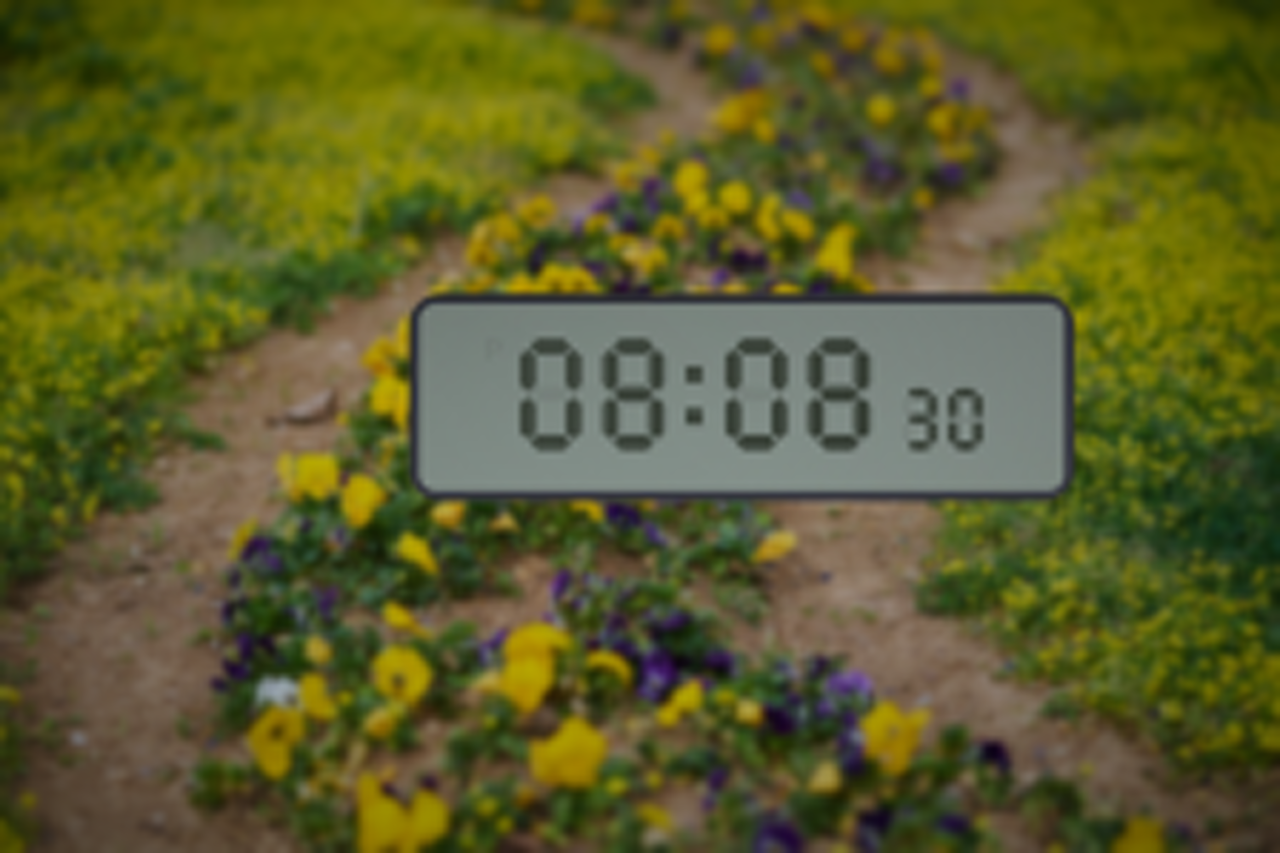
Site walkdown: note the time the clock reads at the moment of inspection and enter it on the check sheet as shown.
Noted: 8:08:30
